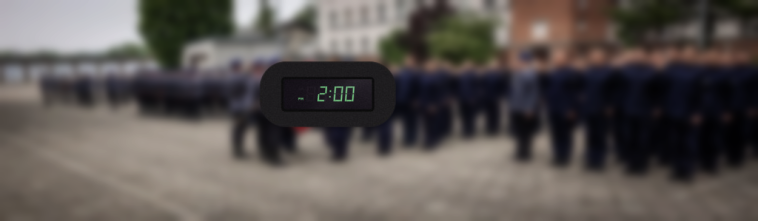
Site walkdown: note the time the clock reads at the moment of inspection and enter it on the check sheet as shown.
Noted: 2:00
